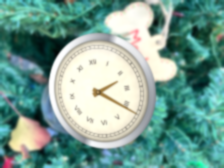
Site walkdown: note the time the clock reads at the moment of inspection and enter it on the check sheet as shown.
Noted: 2:21
